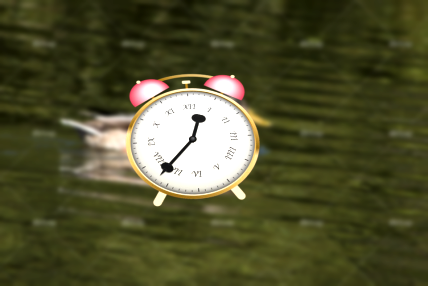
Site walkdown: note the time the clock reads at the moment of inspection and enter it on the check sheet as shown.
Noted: 12:37
